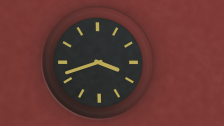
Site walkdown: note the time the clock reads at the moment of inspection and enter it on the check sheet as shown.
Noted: 3:42
